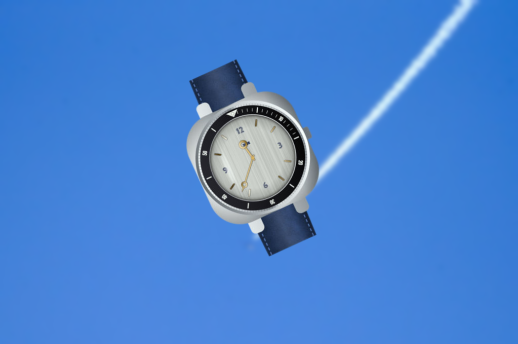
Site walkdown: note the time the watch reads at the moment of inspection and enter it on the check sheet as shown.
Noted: 11:37
